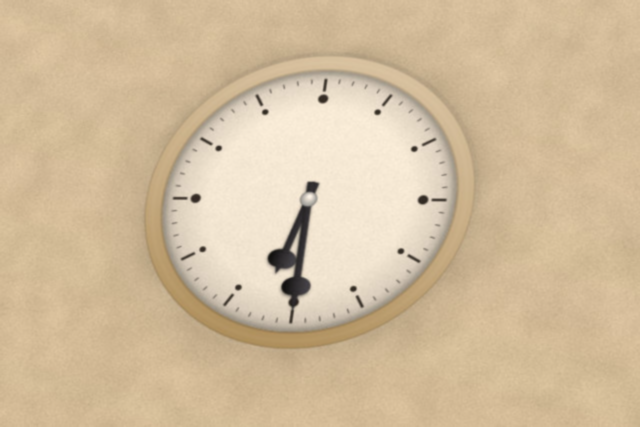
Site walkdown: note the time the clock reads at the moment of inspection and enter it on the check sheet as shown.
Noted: 6:30
